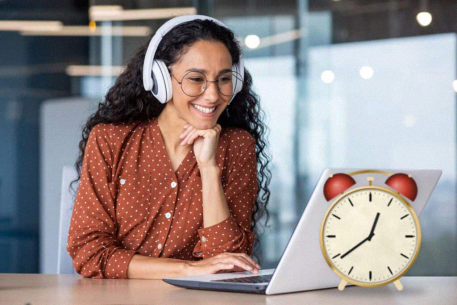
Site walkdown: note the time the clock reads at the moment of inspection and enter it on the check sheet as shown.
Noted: 12:39
